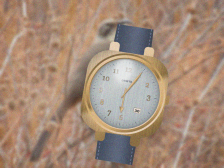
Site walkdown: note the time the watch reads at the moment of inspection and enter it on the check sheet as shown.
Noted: 6:05
